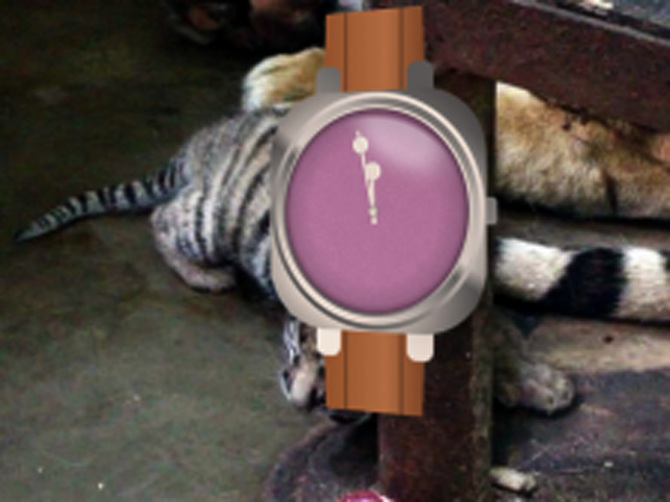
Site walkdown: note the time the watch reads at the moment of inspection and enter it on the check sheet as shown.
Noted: 11:58
